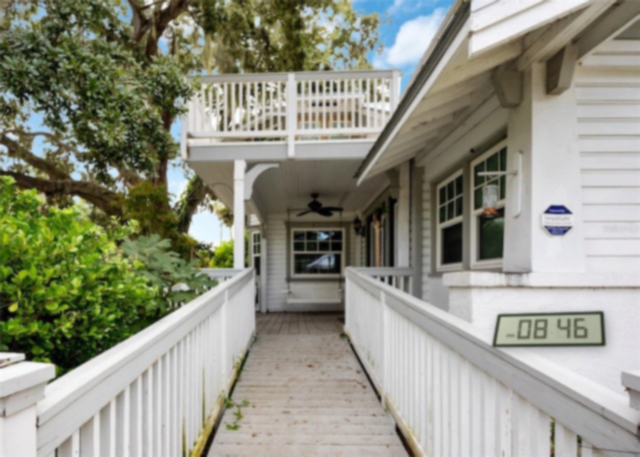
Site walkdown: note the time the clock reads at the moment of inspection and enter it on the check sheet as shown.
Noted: 8:46
